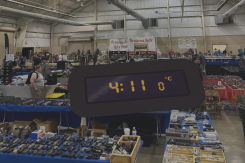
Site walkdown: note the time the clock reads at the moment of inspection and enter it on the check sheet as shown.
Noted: 4:11
